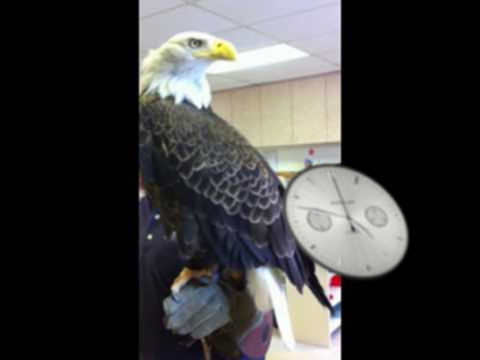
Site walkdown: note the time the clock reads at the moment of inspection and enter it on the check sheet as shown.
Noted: 4:48
